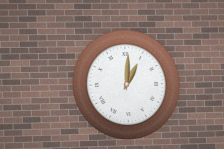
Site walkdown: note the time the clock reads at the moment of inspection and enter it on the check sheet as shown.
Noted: 1:01
